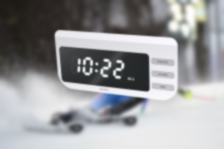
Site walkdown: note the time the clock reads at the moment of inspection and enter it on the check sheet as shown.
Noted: 10:22
